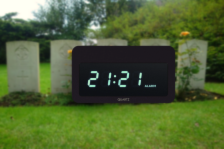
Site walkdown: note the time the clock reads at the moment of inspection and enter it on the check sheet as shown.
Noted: 21:21
